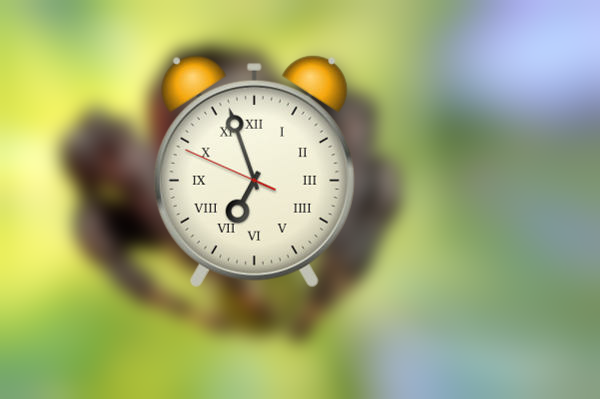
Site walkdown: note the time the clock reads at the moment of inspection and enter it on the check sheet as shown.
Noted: 6:56:49
